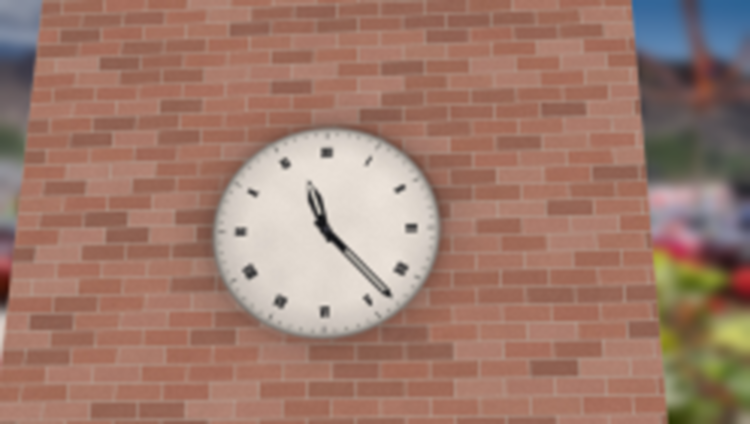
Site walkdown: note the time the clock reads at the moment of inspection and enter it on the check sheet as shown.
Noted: 11:23
